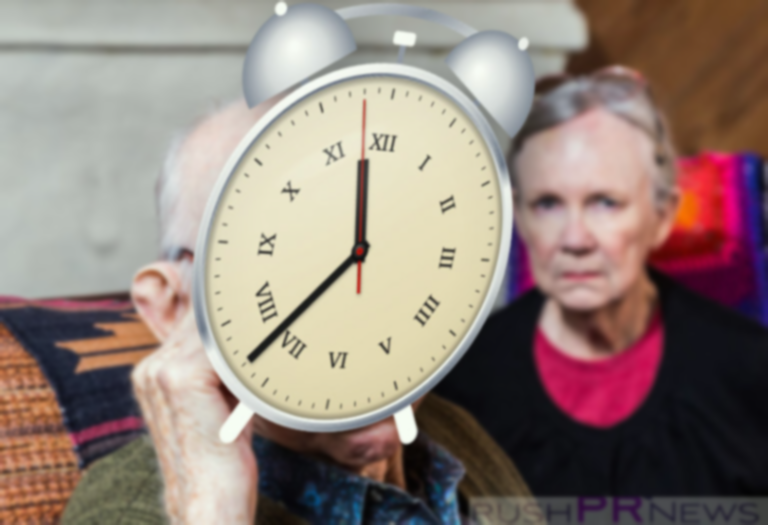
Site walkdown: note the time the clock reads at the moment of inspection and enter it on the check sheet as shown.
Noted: 11:36:58
